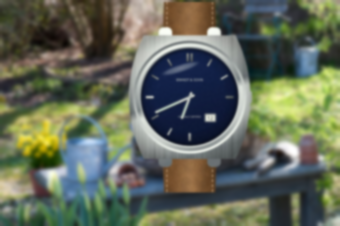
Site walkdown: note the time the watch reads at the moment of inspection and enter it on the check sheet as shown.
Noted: 6:41
